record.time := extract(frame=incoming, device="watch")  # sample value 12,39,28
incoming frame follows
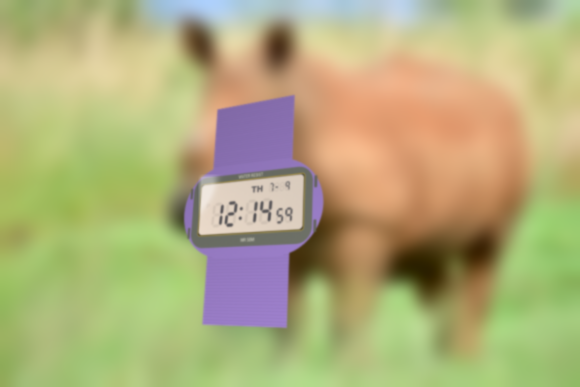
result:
12,14,59
